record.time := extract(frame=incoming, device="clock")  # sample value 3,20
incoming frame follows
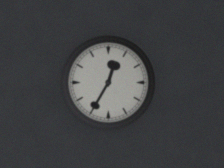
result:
12,35
